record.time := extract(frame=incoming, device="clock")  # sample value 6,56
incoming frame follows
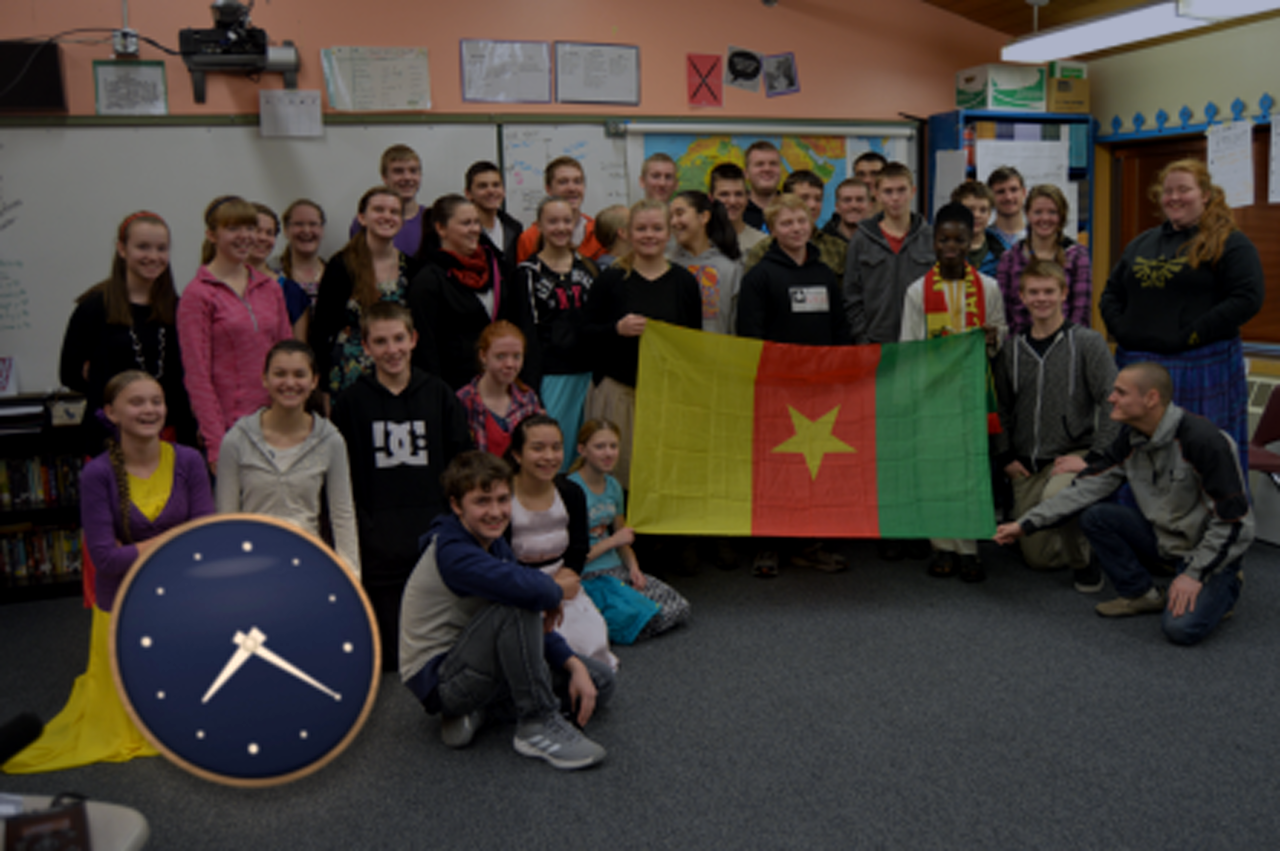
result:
7,20
